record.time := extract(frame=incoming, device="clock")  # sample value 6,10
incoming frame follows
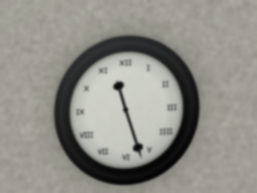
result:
11,27
